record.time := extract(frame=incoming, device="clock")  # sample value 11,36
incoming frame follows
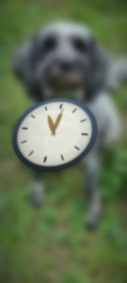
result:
11,01
